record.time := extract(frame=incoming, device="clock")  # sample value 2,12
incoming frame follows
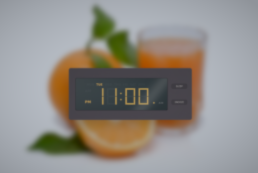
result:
11,00
